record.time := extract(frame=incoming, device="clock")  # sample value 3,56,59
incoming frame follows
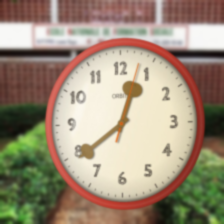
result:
12,39,03
